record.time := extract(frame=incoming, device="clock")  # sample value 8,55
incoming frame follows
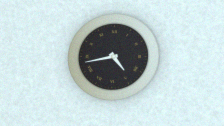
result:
4,43
